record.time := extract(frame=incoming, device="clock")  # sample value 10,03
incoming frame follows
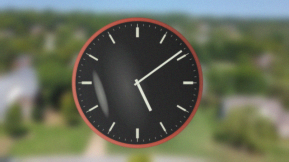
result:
5,09
